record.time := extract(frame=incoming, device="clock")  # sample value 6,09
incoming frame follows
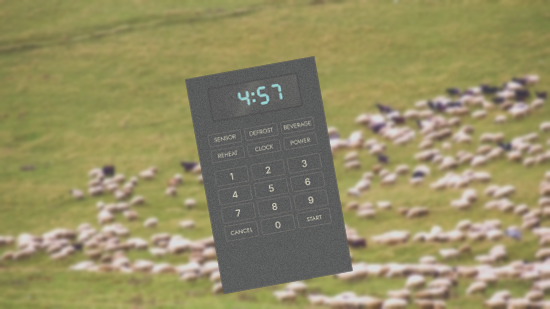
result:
4,57
